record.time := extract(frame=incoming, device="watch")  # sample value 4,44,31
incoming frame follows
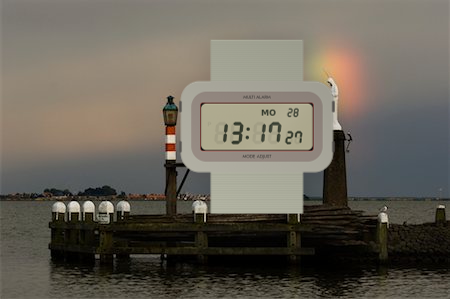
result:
13,17,27
